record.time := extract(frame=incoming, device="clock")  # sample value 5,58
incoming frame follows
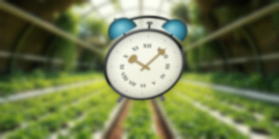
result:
10,07
